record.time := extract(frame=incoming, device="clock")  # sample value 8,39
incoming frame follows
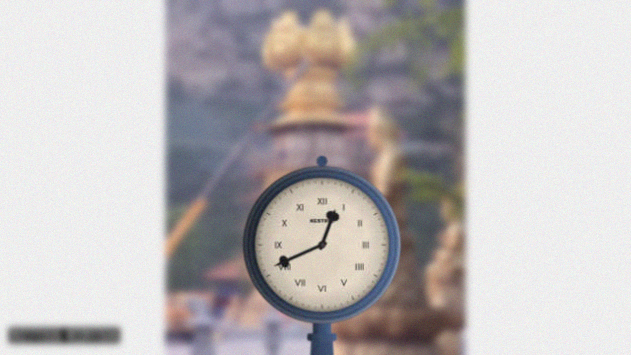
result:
12,41
